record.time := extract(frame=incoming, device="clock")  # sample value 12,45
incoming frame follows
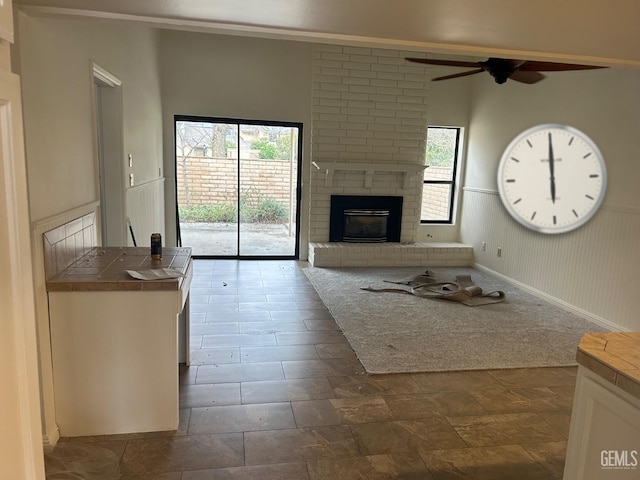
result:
6,00
